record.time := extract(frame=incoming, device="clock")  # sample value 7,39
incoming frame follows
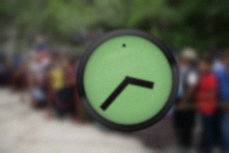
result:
3,38
